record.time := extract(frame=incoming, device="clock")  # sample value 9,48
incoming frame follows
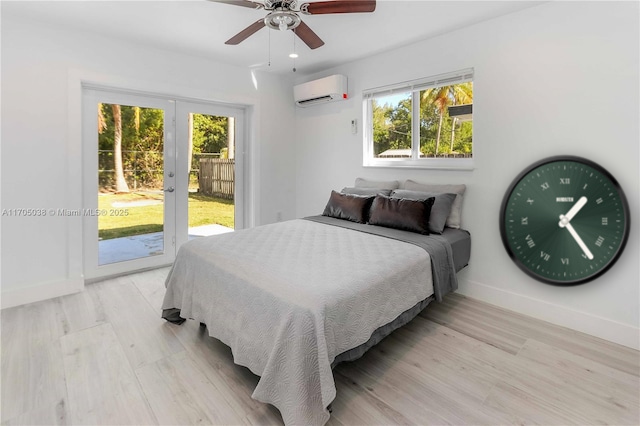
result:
1,24
